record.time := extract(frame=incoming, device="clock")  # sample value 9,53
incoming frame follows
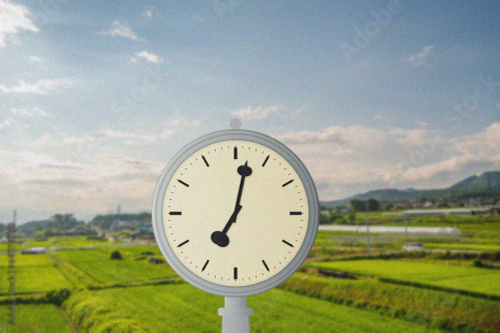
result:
7,02
